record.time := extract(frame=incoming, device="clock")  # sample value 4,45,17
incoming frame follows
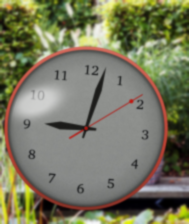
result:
9,02,09
